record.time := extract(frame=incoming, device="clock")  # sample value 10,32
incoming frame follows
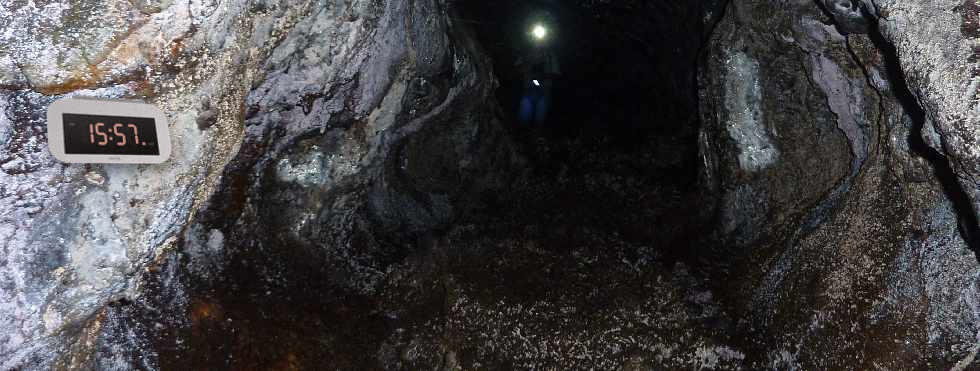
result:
15,57
